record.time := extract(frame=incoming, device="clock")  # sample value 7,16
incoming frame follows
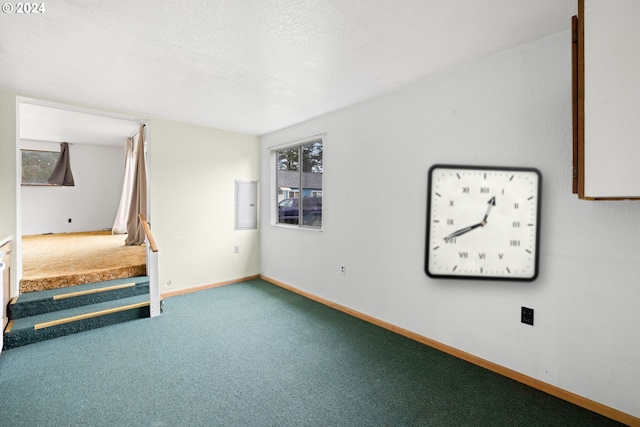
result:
12,41
